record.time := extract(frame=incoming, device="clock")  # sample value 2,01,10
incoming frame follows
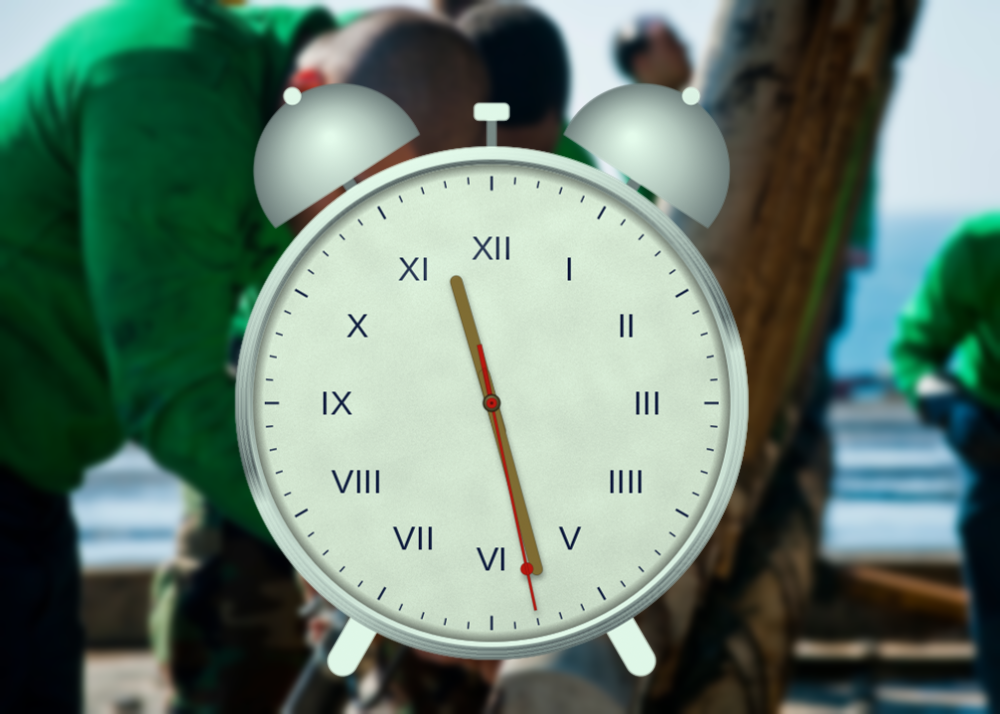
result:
11,27,28
